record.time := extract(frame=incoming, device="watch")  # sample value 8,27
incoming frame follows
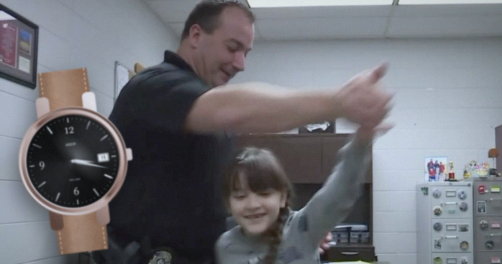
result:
3,18
